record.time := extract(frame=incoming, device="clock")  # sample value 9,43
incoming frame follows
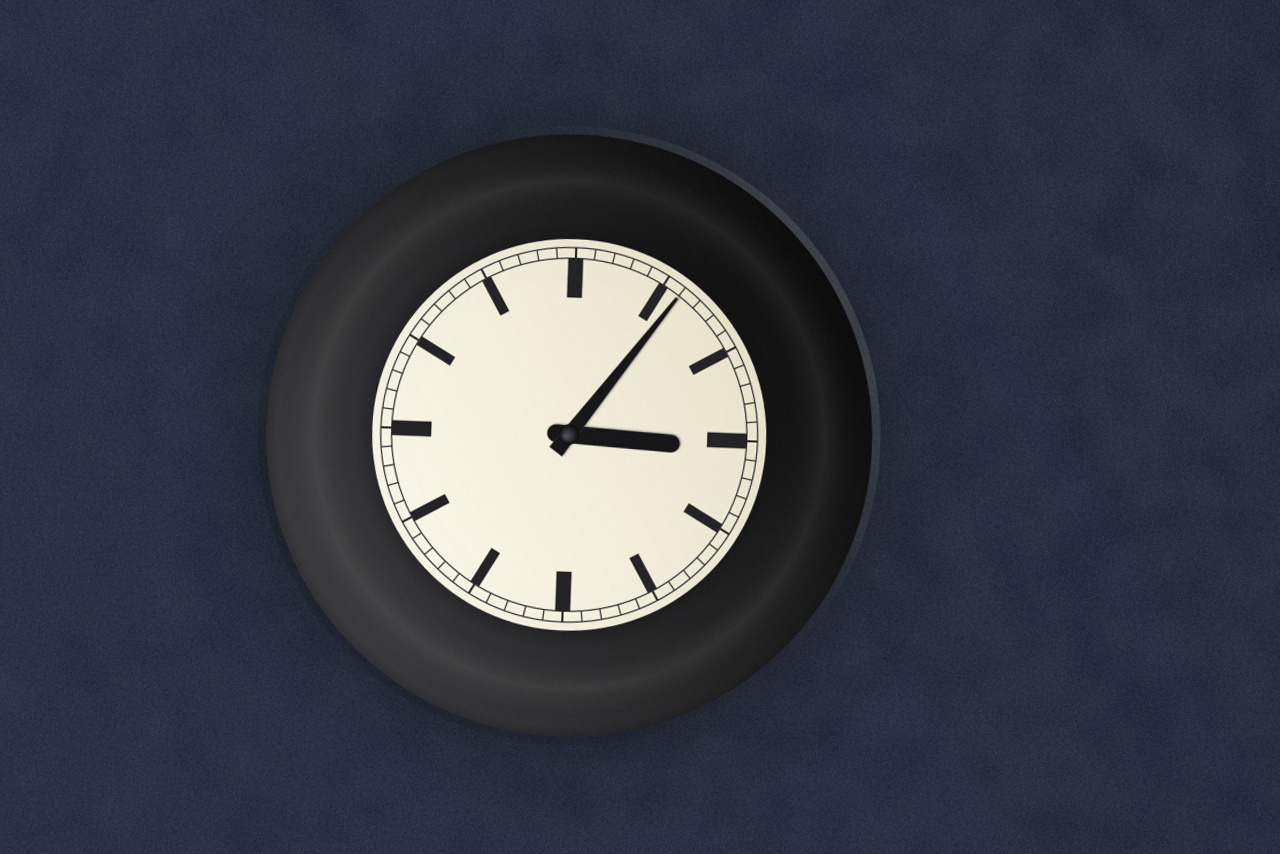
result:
3,06
